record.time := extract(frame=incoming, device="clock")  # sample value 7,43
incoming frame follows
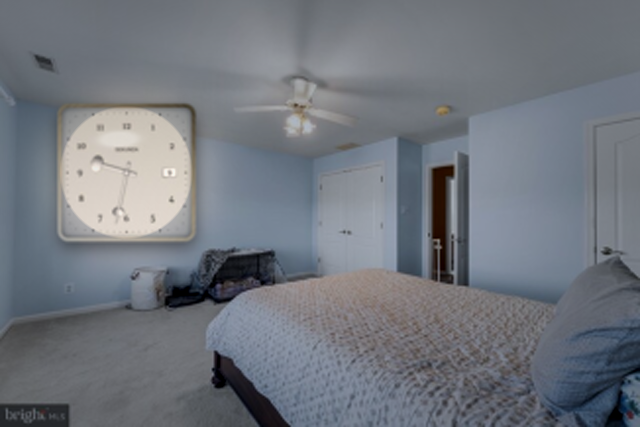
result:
9,32
